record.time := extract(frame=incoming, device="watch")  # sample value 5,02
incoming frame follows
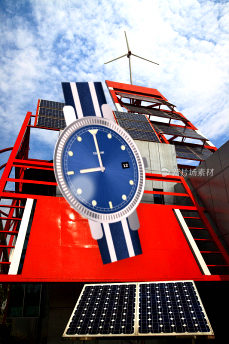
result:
9,00
